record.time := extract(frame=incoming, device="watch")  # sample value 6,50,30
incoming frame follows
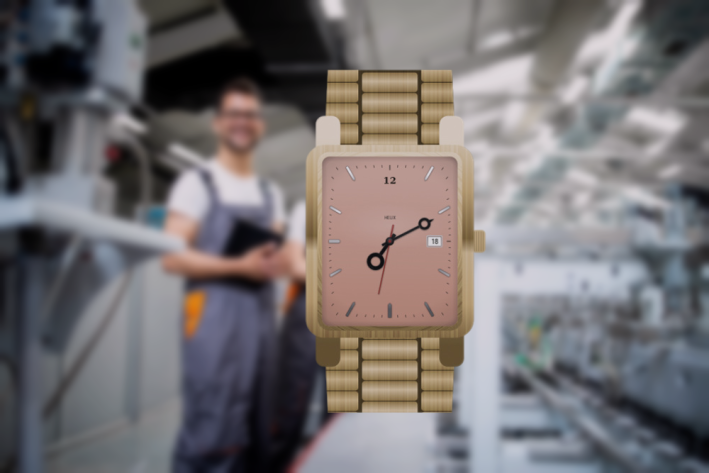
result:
7,10,32
